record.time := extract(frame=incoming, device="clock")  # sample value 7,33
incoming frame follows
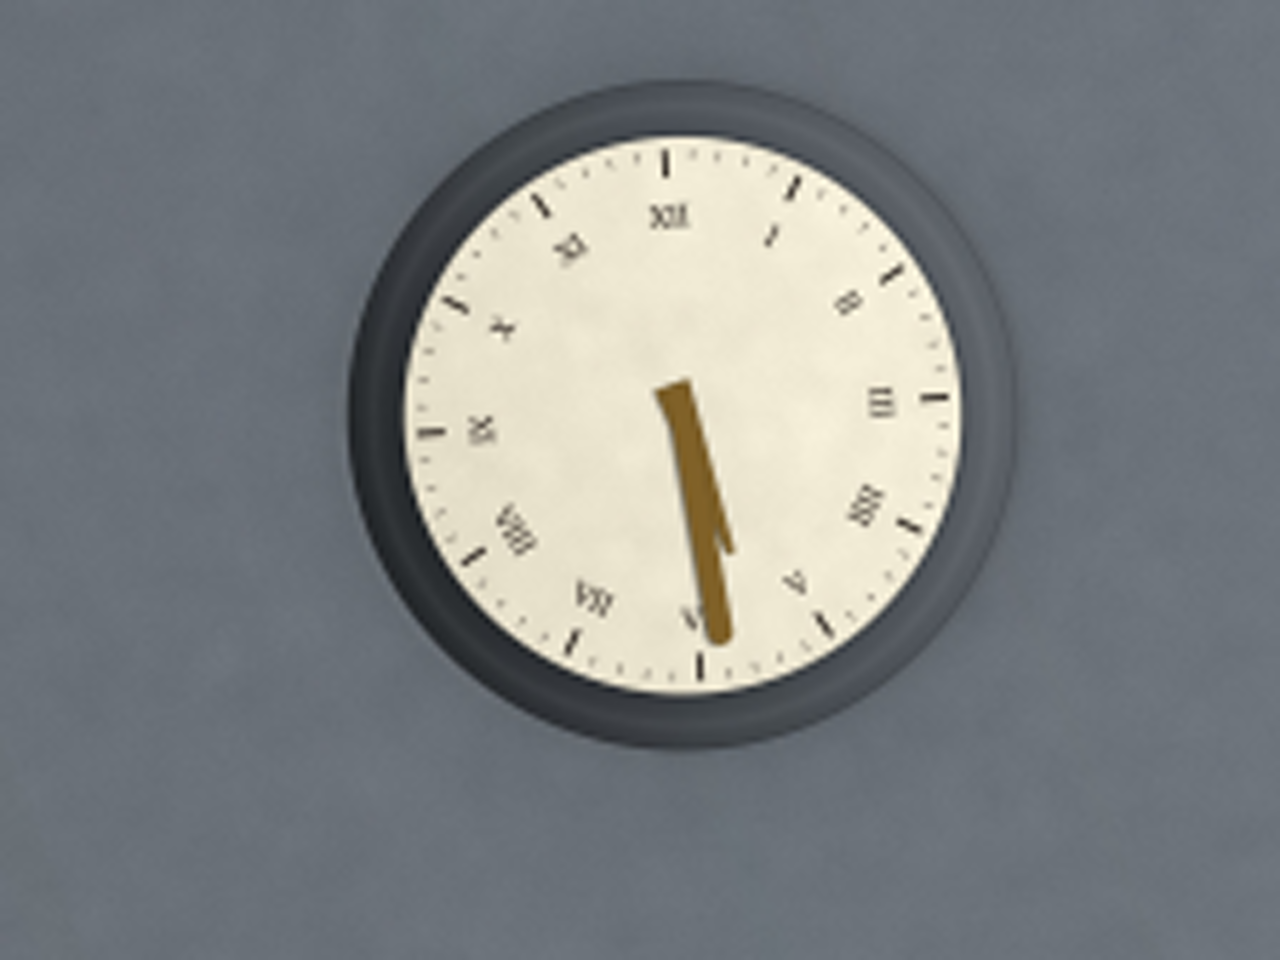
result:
5,29
